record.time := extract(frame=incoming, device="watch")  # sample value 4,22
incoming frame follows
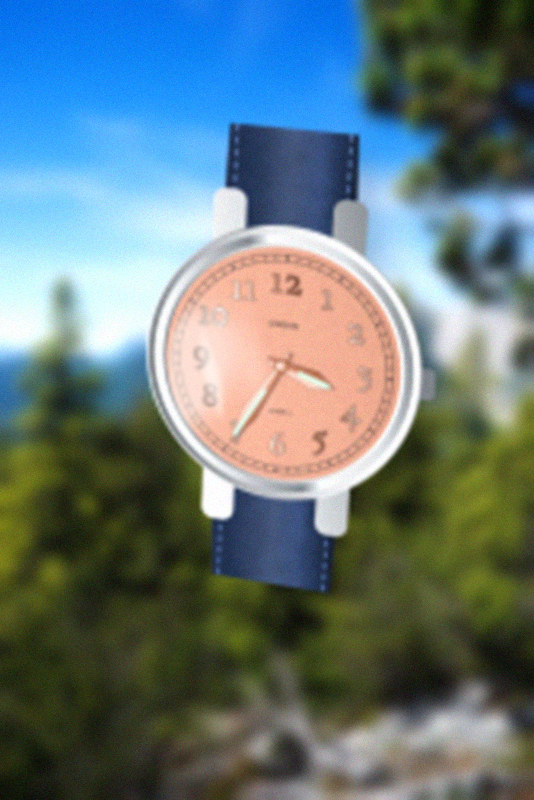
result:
3,35
